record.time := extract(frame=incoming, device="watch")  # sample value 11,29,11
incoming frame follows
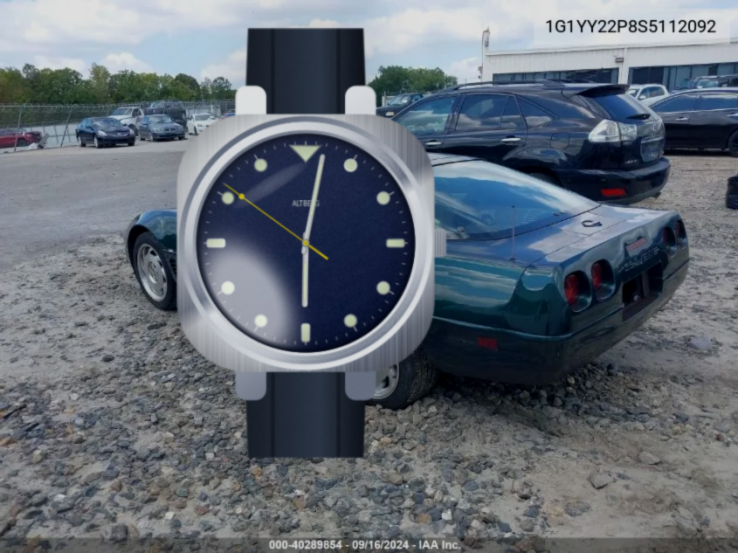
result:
6,01,51
